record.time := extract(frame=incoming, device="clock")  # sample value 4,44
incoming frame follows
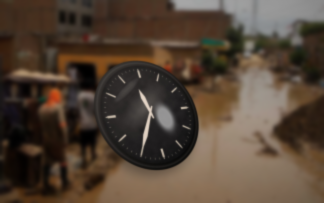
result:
11,35
